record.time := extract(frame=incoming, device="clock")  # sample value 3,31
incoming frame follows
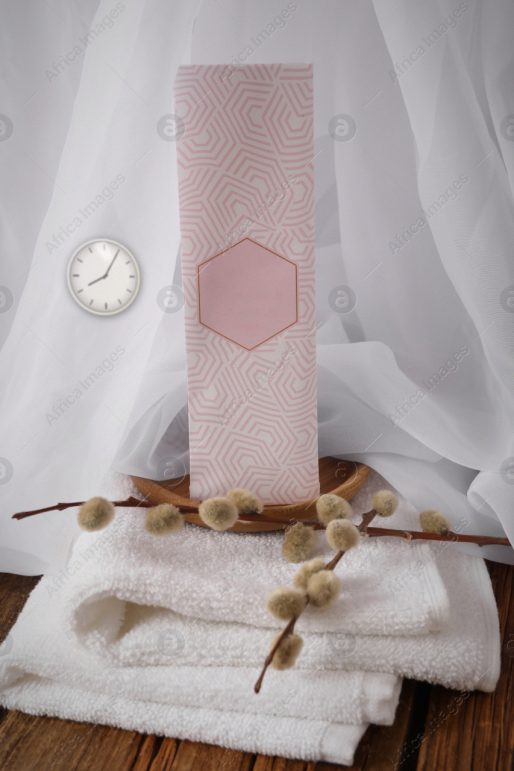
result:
8,05
